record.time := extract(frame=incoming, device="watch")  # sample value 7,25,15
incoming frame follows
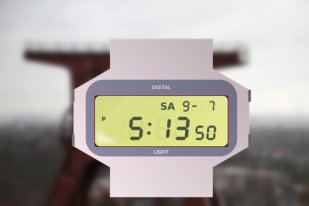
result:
5,13,50
